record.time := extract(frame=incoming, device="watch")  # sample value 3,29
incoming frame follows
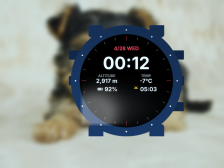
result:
0,12
